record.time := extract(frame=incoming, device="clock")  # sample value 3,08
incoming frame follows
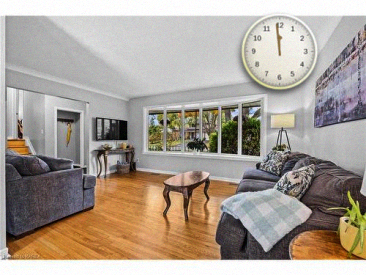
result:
11,59
